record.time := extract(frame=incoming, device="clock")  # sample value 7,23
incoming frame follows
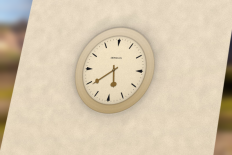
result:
5,39
